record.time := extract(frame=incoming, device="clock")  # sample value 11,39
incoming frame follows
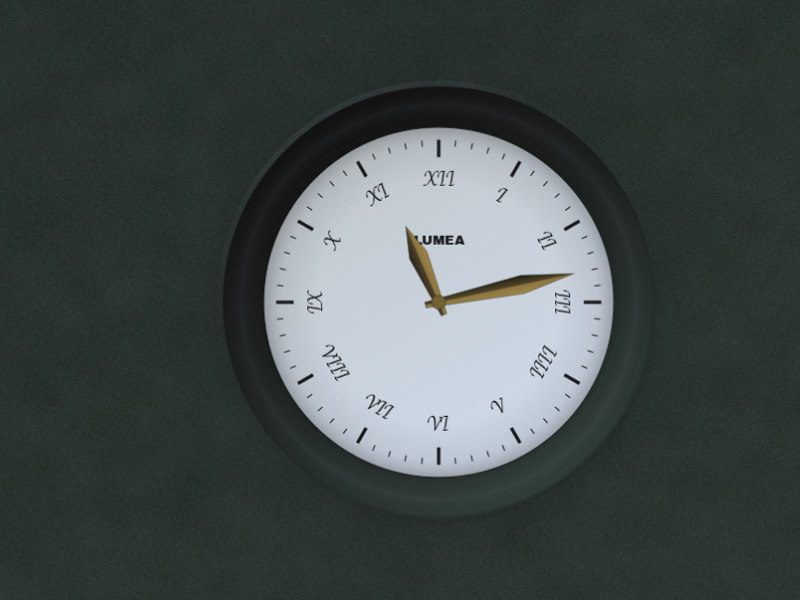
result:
11,13
